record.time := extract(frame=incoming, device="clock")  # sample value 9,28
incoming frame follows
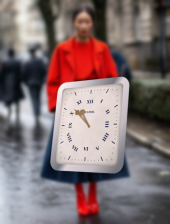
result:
10,52
